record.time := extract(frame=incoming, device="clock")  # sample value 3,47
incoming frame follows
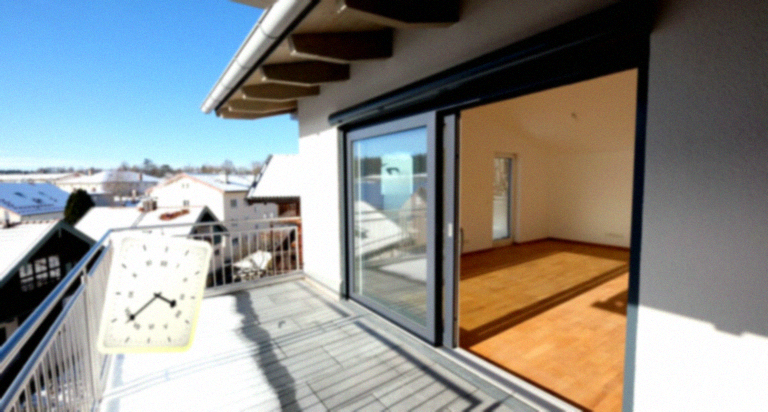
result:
3,38
